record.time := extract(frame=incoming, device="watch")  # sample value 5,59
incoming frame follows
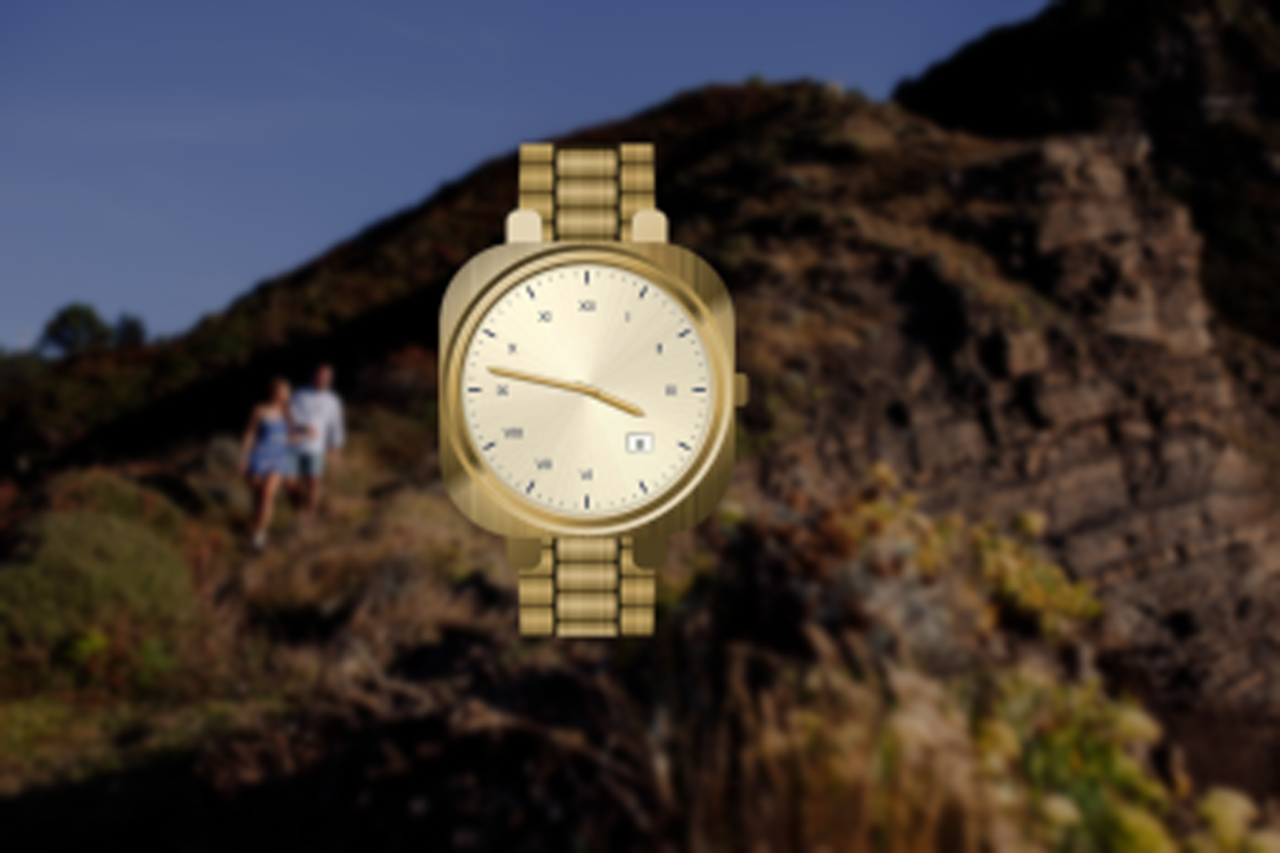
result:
3,47
